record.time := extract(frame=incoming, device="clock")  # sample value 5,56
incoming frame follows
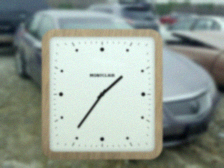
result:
1,36
